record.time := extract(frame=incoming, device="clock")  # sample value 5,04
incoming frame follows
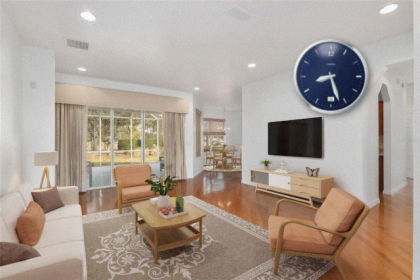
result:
8,27
